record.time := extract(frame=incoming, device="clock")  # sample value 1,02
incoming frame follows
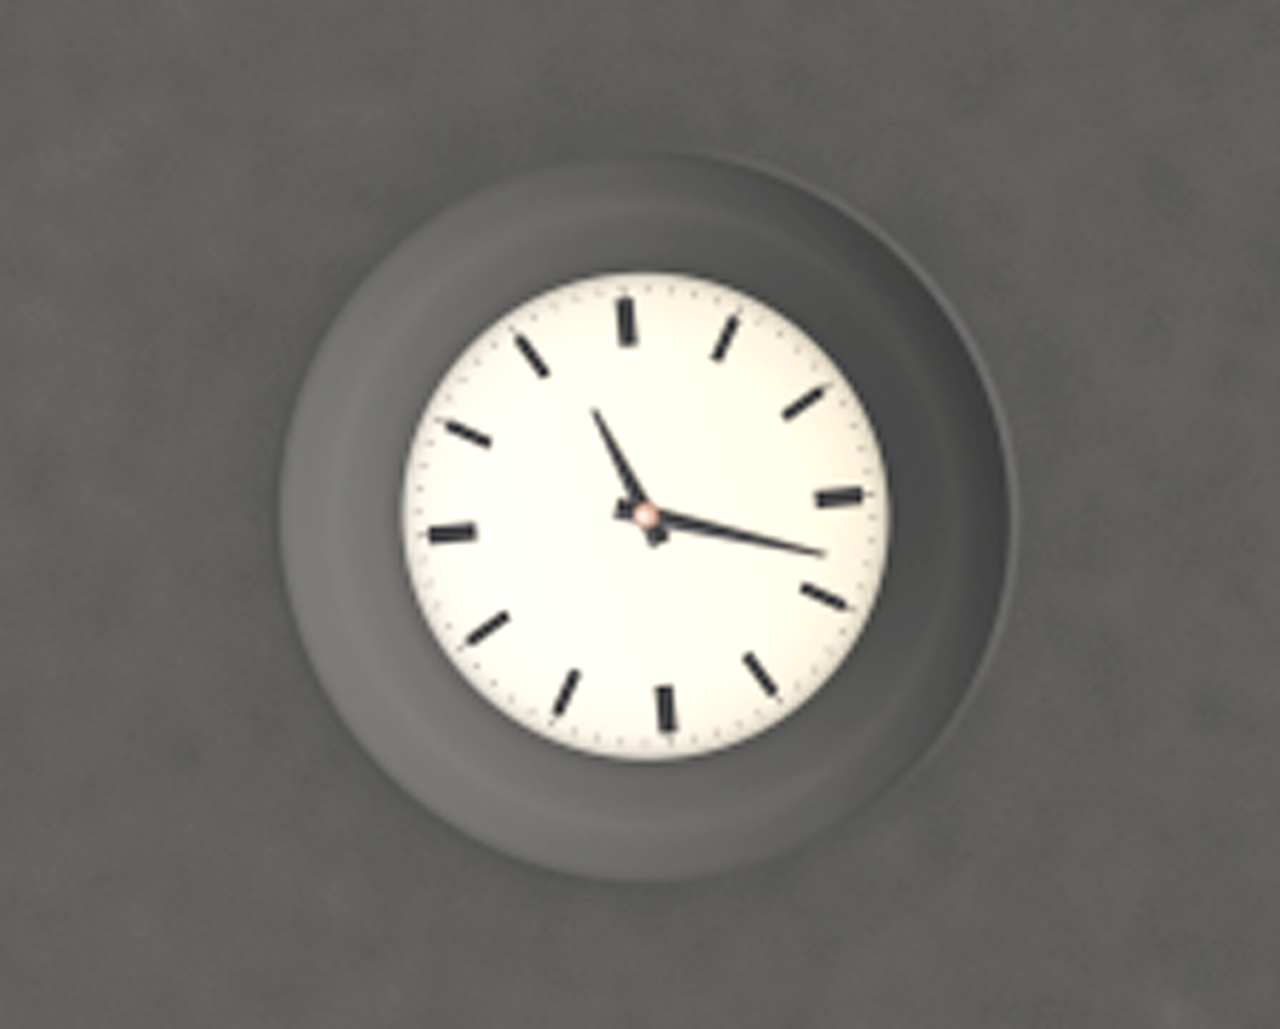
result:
11,18
